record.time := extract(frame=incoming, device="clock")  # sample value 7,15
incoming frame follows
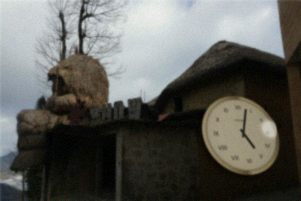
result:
5,03
